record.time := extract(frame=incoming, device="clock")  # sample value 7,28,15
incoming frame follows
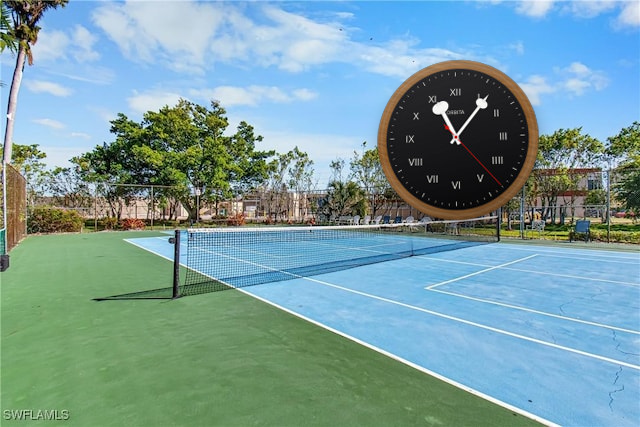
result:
11,06,23
